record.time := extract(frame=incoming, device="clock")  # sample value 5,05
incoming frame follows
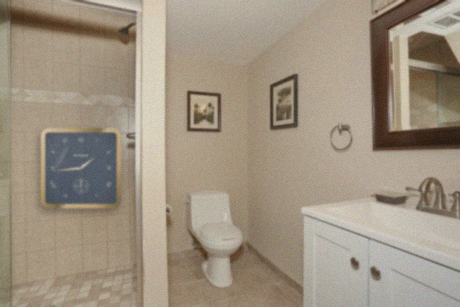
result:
1,44
